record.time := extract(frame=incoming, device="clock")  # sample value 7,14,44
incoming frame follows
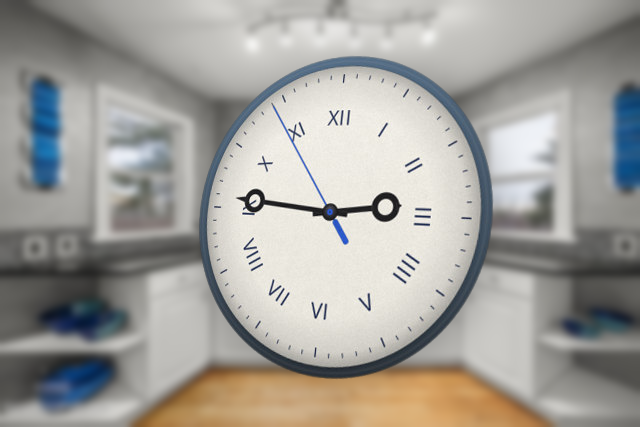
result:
2,45,54
